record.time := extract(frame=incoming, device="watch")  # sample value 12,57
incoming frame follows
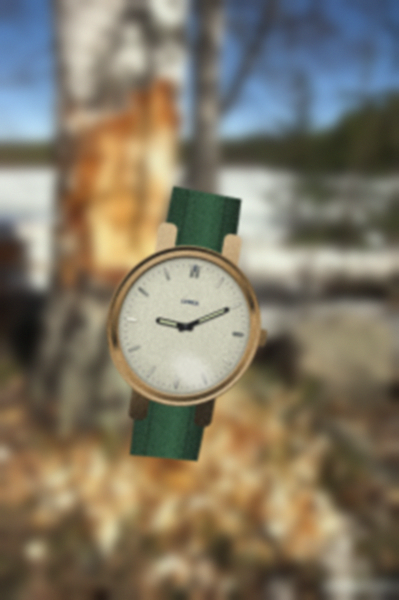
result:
9,10
